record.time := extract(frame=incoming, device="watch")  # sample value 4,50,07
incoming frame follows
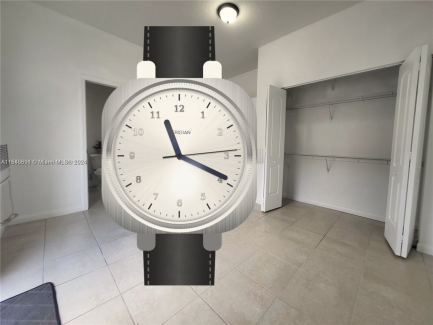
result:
11,19,14
